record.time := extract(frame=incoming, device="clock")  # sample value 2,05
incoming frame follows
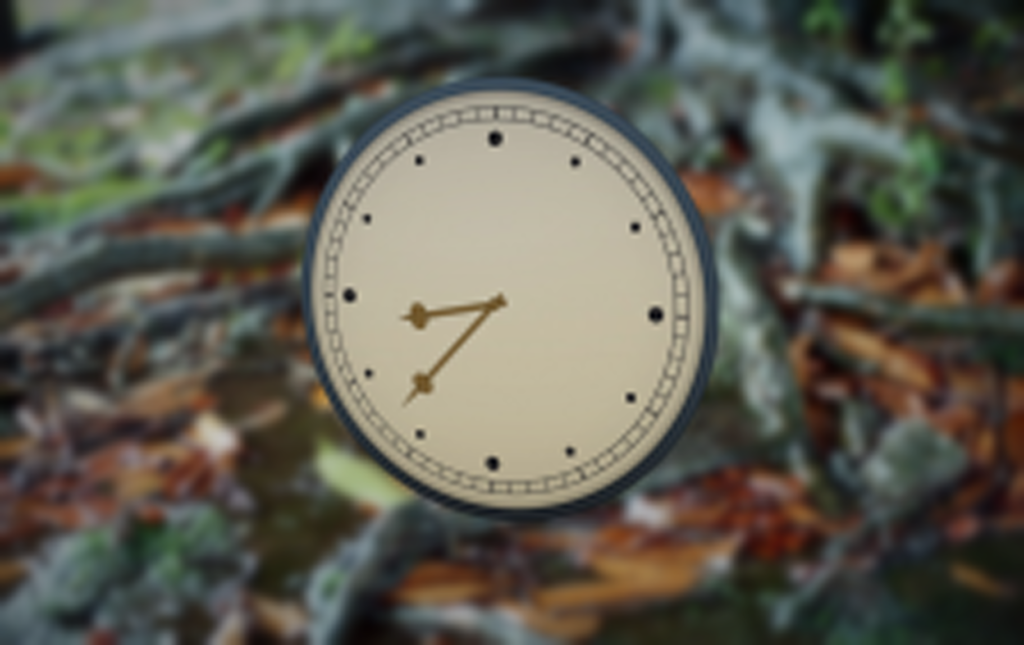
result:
8,37
